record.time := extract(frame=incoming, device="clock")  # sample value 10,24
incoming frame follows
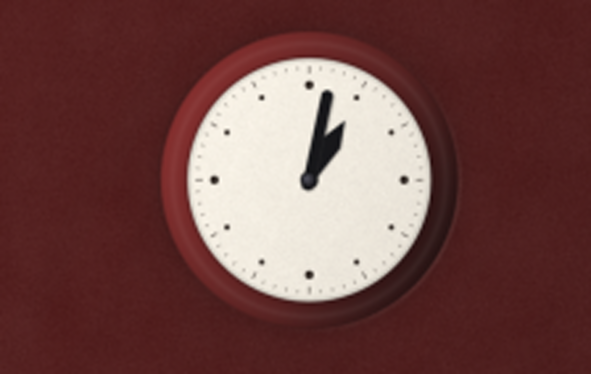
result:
1,02
